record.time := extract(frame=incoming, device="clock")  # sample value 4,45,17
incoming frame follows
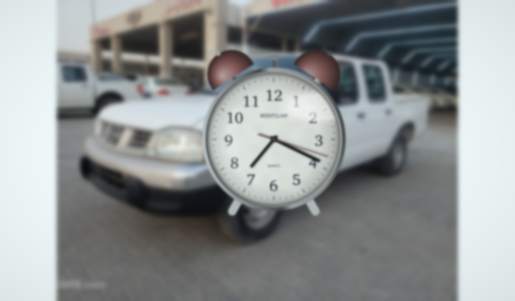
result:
7,19,18
